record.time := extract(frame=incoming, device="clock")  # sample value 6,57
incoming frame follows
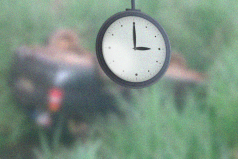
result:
3,00
